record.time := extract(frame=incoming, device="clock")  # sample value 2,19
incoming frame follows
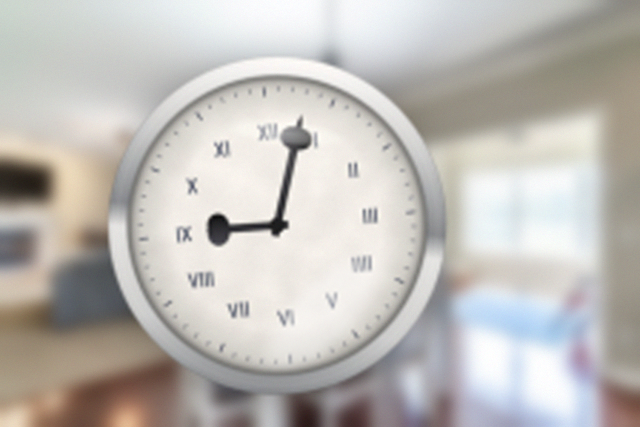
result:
9,03
